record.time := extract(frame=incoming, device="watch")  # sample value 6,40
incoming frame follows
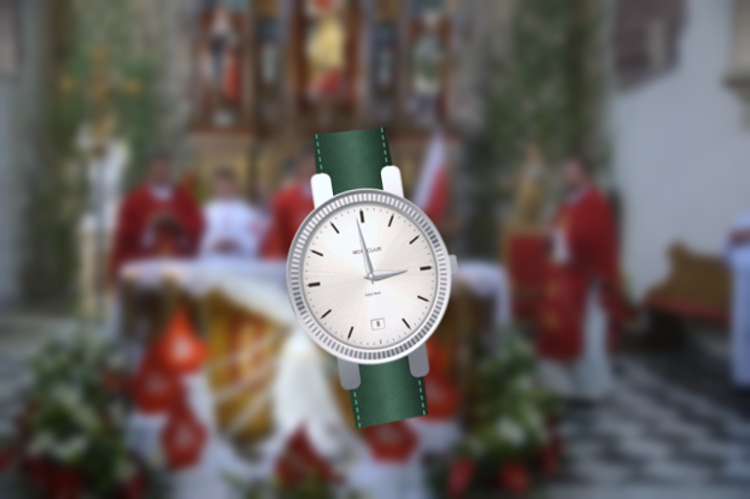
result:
2,59
